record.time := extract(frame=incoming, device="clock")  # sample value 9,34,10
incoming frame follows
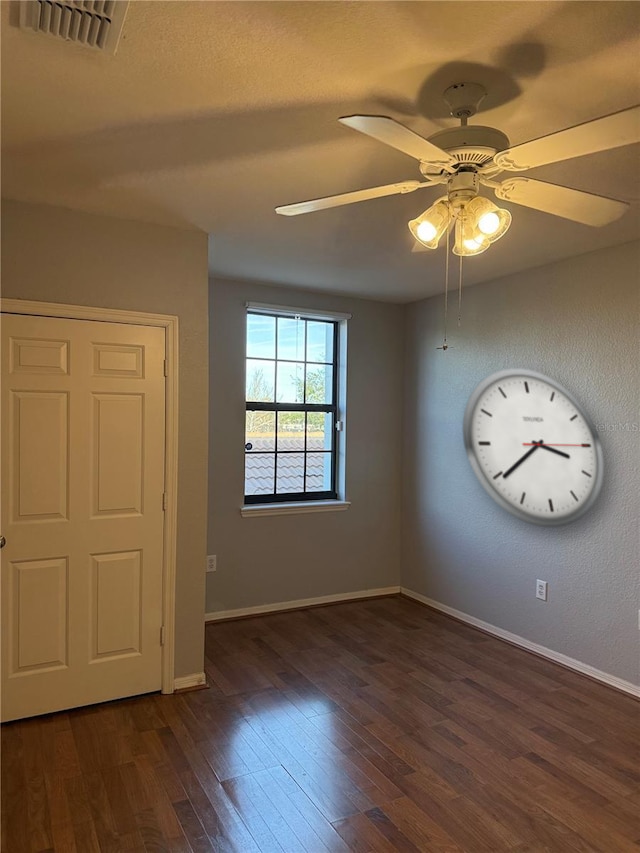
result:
3,39,15
